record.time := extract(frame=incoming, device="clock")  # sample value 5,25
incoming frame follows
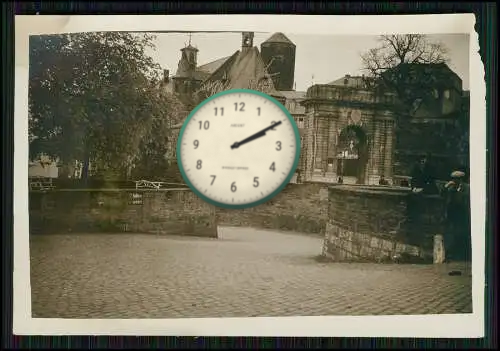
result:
2,10
